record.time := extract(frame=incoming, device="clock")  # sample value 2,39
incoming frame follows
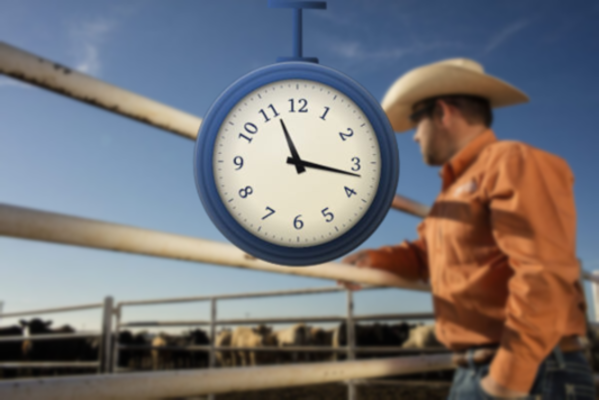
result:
11,17
